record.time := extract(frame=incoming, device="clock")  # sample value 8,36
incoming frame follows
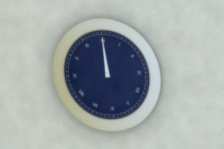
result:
12,00
